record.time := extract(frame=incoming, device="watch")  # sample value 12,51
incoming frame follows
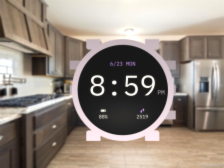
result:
8,59
